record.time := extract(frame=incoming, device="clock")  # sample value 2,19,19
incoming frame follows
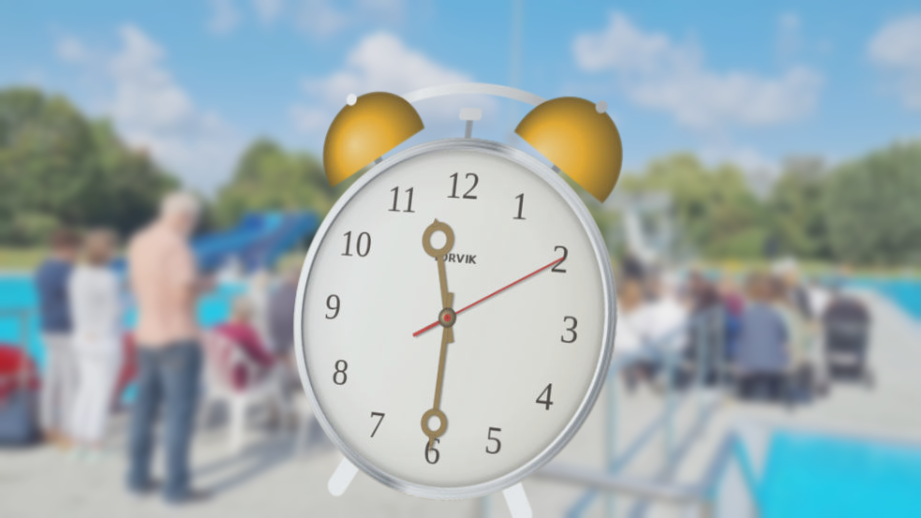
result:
11,30,10
